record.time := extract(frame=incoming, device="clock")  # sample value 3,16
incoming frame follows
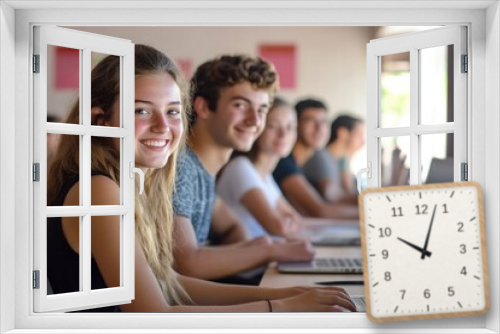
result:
10,03
